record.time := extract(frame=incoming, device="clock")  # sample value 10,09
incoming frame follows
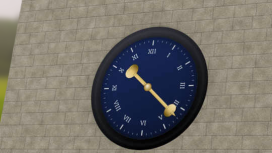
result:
10,22
